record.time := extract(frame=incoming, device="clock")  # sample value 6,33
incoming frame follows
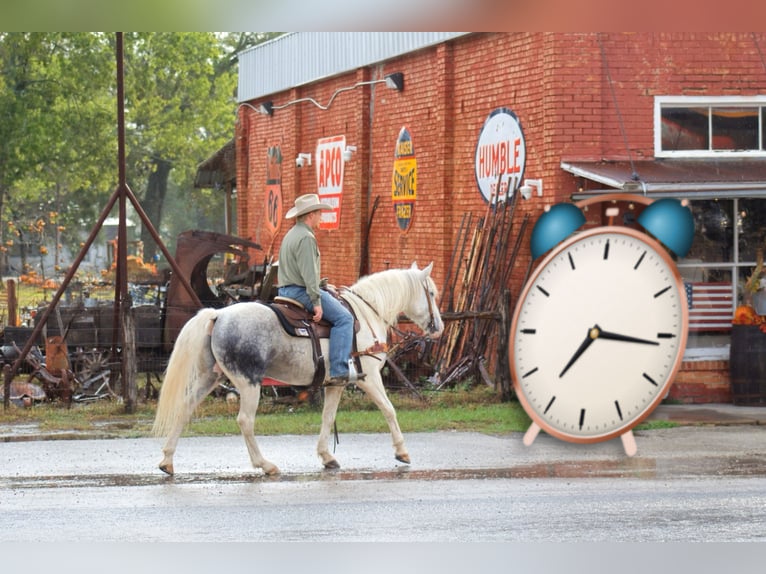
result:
7,16
